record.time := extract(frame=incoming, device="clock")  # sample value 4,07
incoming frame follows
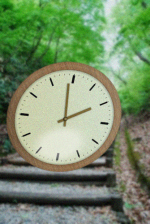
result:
1,59
